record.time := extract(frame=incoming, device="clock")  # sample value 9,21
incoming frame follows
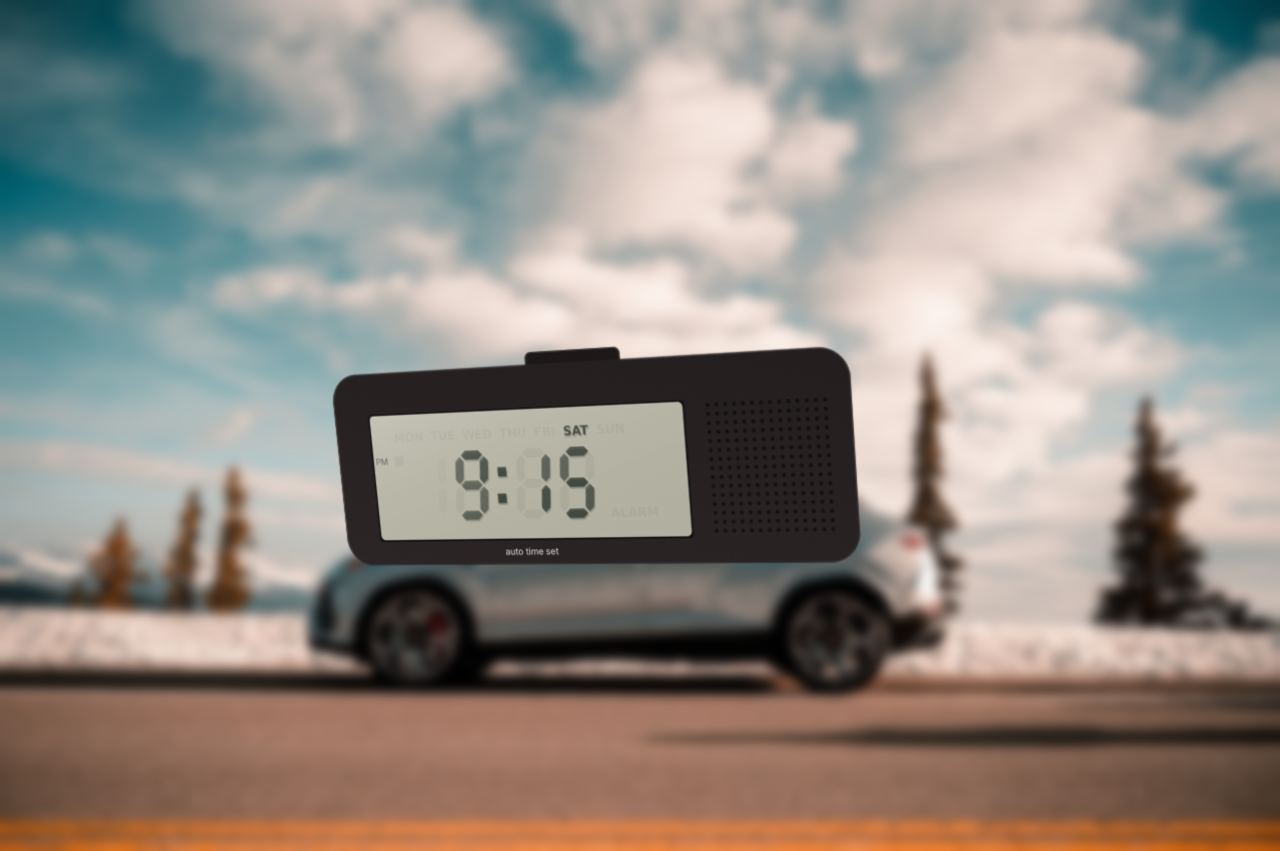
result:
9,15
